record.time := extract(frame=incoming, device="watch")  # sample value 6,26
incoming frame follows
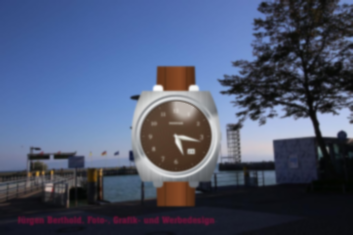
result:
5,17
